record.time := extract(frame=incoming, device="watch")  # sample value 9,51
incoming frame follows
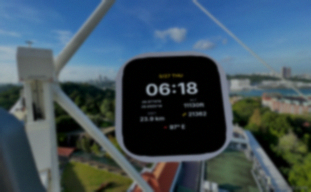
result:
6,18
